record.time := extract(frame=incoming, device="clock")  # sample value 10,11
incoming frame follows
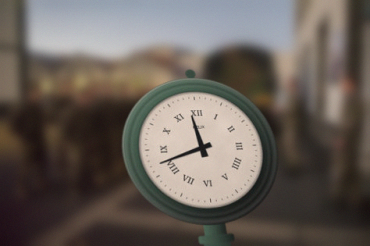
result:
11,42
